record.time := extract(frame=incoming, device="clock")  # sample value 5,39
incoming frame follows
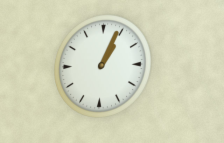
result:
1,04
